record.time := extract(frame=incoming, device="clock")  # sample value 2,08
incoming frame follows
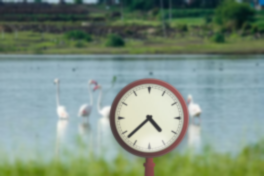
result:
4,38
